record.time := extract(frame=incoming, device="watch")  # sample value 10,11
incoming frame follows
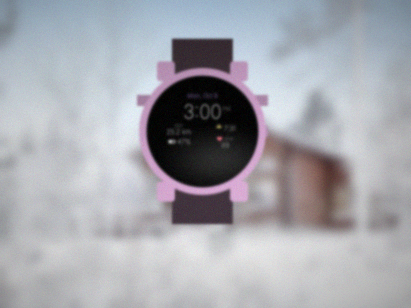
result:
3,00
